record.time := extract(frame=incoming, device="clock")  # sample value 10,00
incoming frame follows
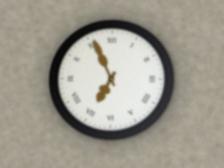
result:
6,56
